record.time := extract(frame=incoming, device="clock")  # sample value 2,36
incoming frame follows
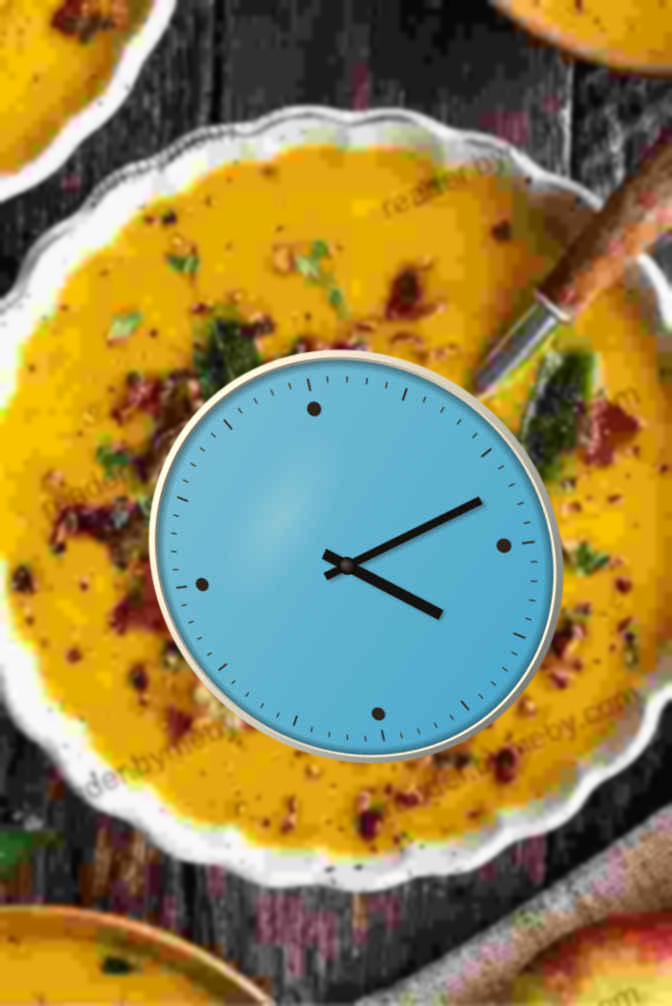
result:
4,12
